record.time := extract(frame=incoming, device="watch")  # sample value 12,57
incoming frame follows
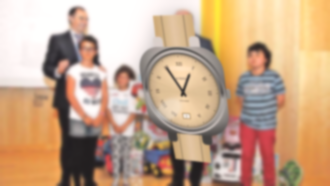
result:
12,55
